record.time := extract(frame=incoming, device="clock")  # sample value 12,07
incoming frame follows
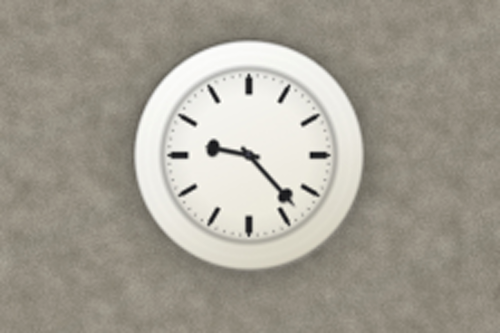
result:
9,23
